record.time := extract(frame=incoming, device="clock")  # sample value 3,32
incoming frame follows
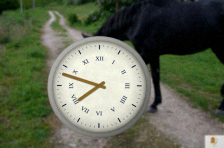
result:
7,48
